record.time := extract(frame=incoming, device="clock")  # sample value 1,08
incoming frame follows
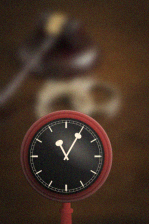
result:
11,05
